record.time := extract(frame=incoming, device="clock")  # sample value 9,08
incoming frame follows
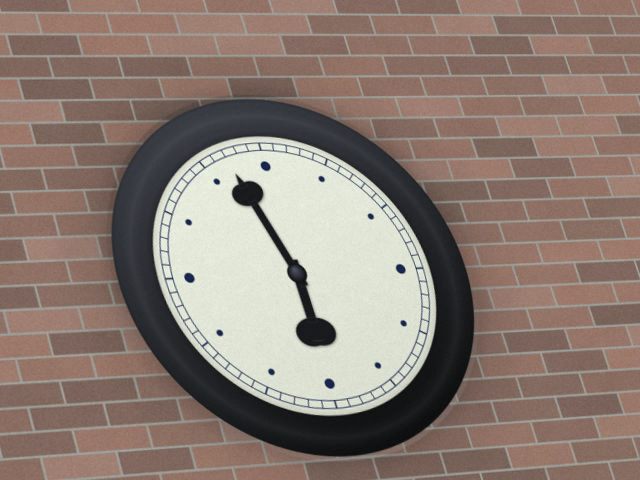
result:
5,57
